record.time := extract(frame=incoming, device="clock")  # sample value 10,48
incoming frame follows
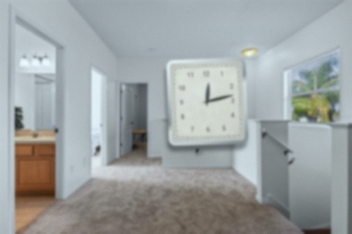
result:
12,13
